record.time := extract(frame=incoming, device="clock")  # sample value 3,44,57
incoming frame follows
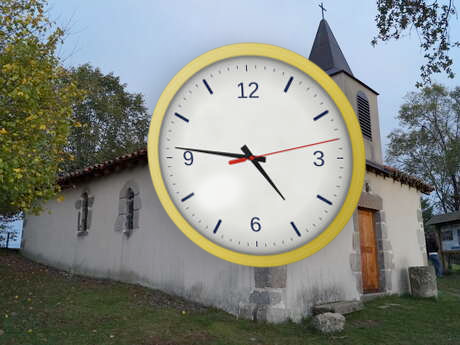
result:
4,46,13
